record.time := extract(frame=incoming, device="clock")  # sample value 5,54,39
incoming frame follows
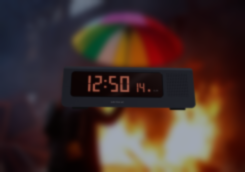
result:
12,50,14
